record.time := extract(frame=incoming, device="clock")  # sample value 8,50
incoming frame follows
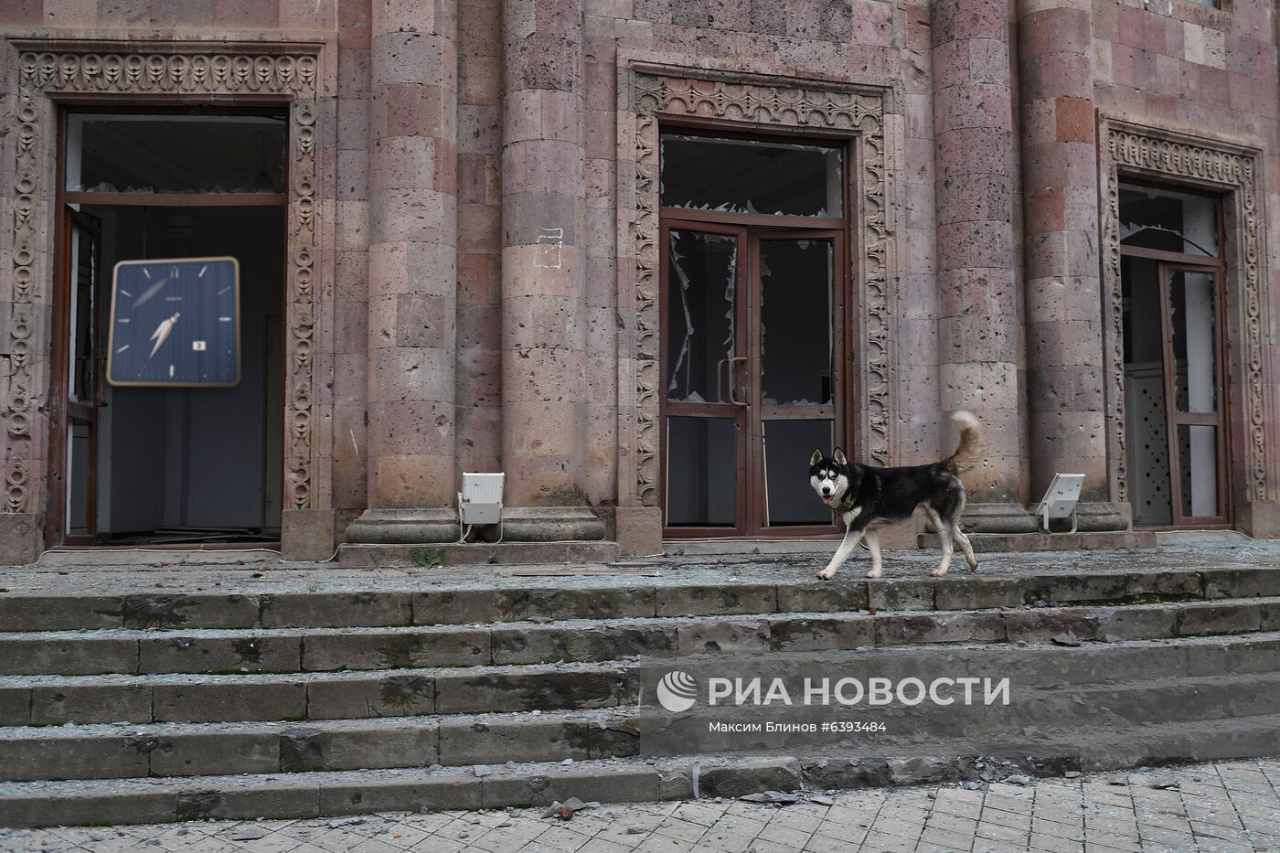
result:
7,35
